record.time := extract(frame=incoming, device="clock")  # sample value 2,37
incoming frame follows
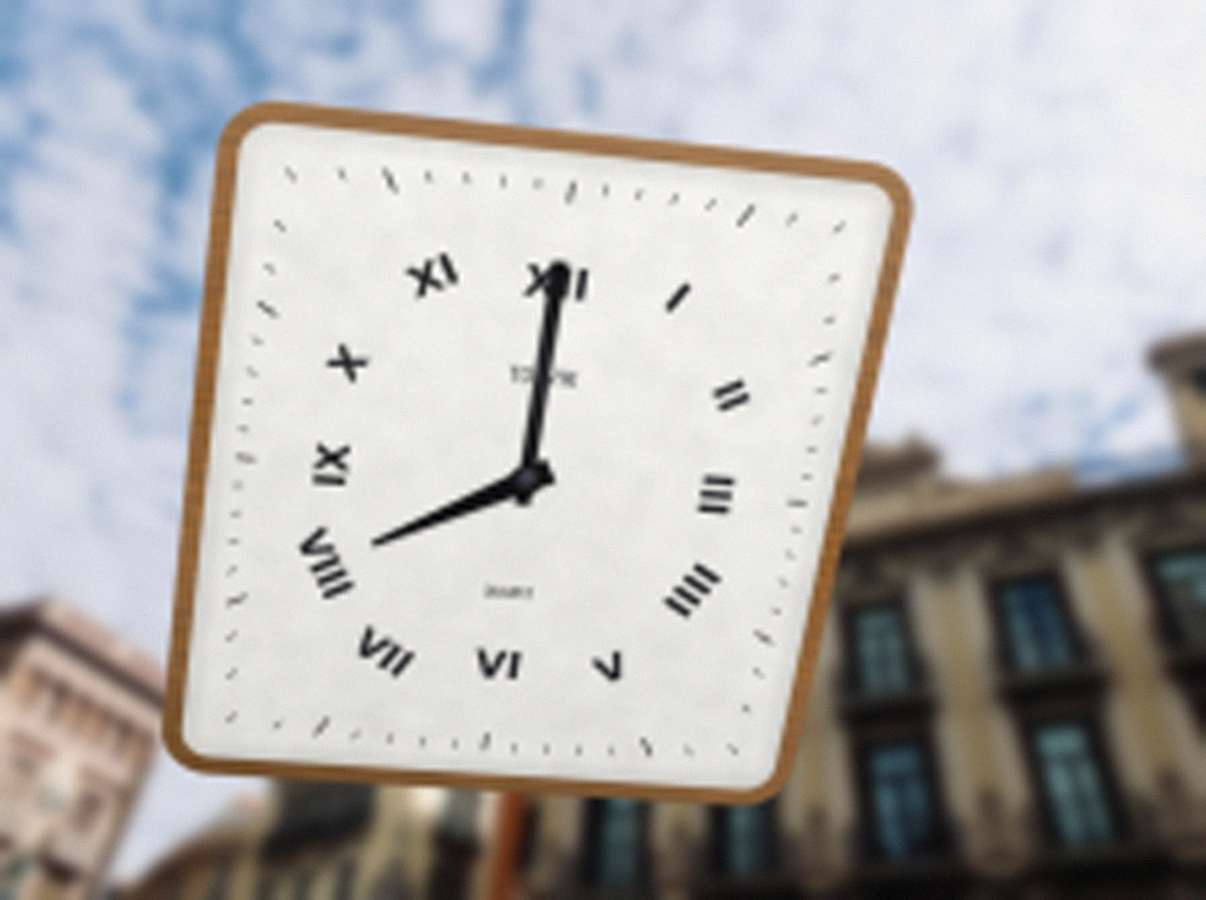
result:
8,00
